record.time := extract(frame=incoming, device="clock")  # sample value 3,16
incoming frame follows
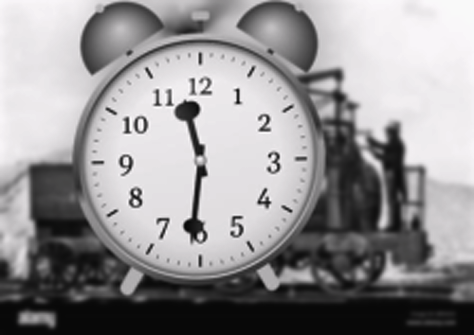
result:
11,31
